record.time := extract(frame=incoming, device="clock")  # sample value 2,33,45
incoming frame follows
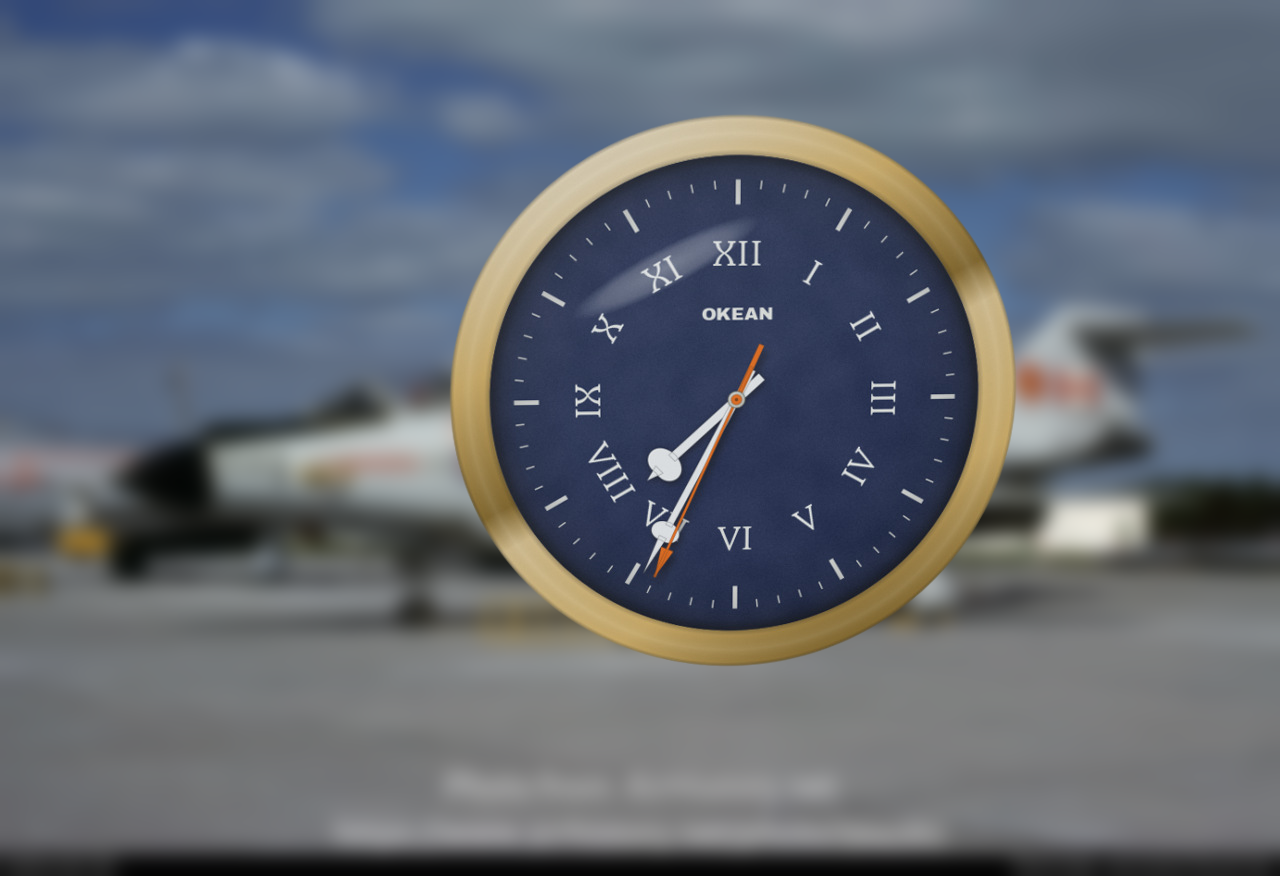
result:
7,34,34
